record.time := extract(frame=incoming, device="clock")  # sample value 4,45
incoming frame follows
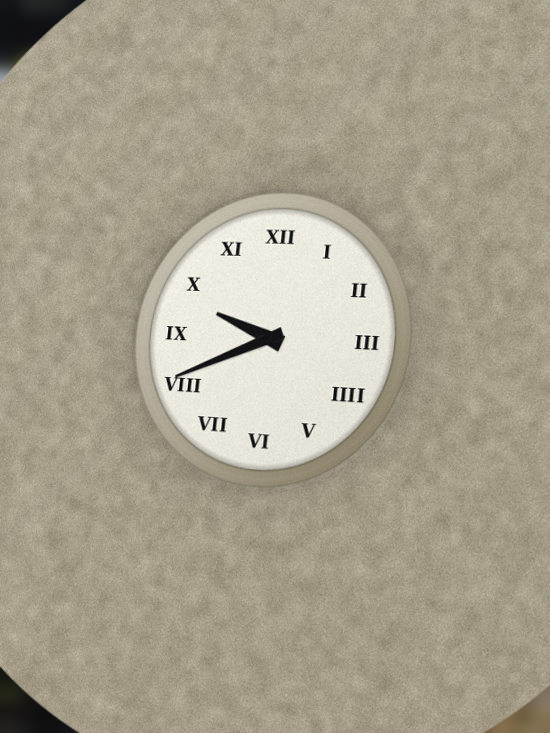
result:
9,41
